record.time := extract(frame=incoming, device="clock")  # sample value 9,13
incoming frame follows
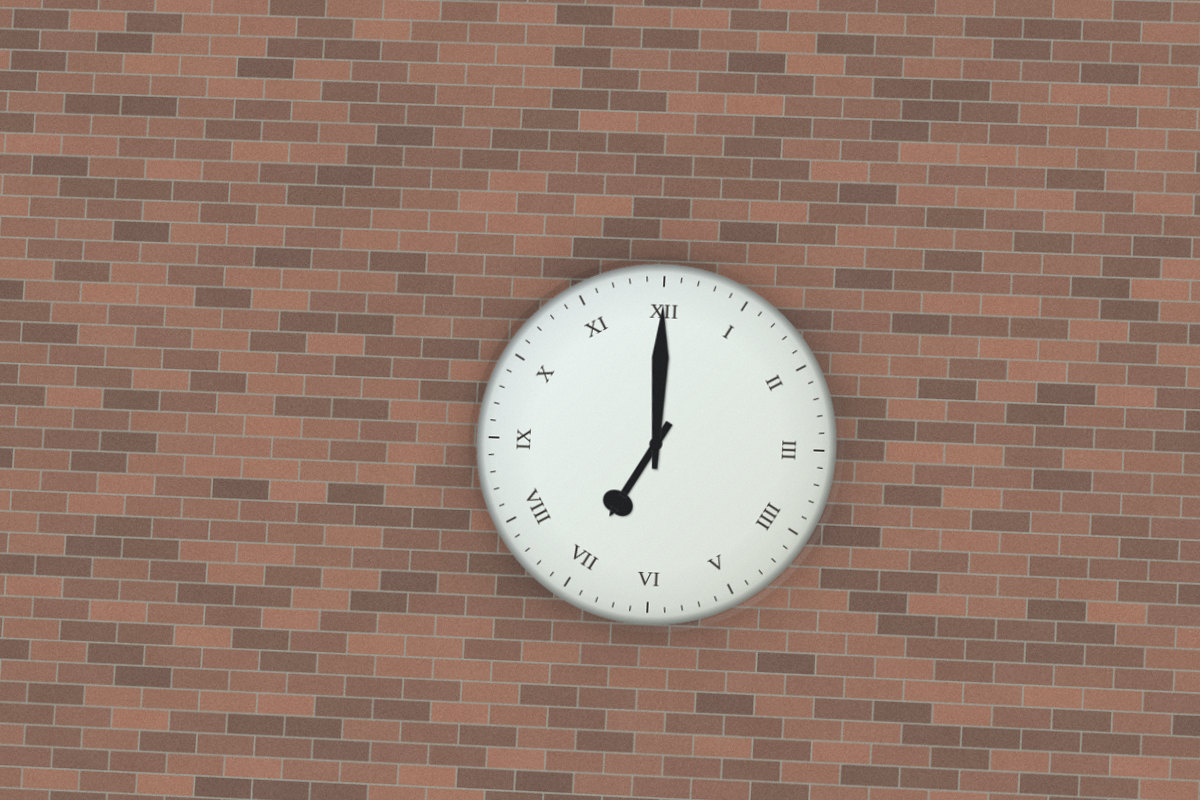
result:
7,00
